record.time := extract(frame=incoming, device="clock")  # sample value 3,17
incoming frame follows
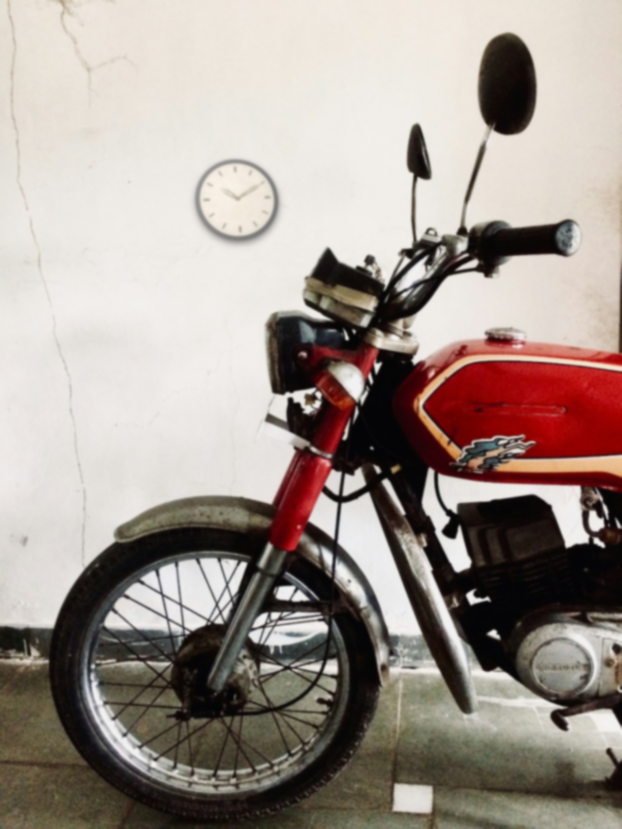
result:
10,10
